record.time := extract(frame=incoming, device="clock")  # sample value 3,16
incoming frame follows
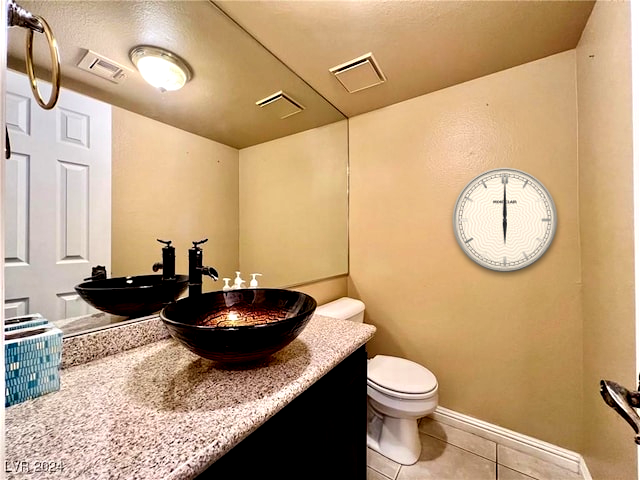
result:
6,00
